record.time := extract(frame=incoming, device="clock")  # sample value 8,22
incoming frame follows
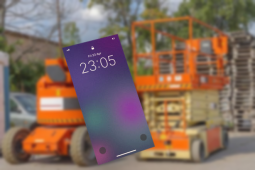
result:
23,05
